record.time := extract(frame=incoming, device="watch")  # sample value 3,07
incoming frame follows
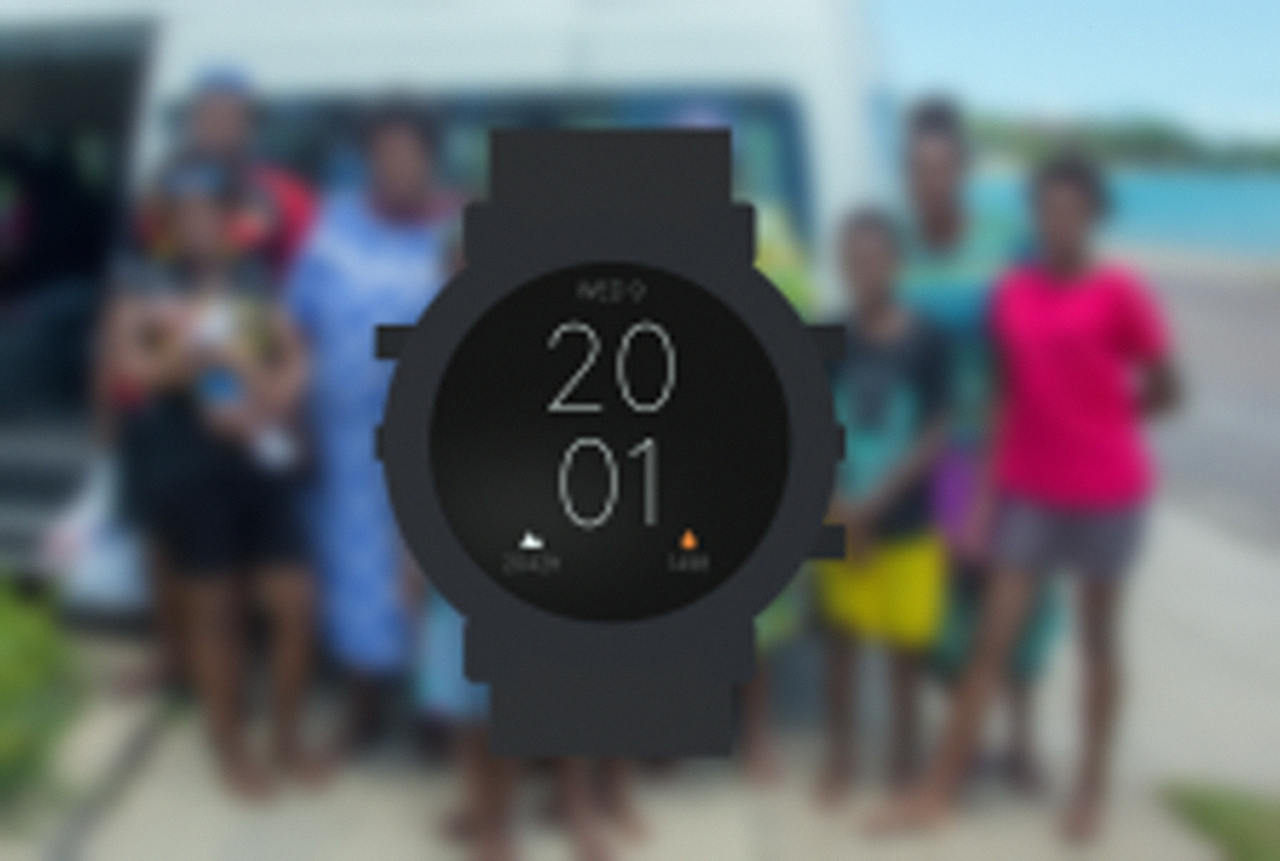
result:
20,01
